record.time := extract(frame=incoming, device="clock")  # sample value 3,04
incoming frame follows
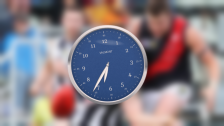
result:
6,36
